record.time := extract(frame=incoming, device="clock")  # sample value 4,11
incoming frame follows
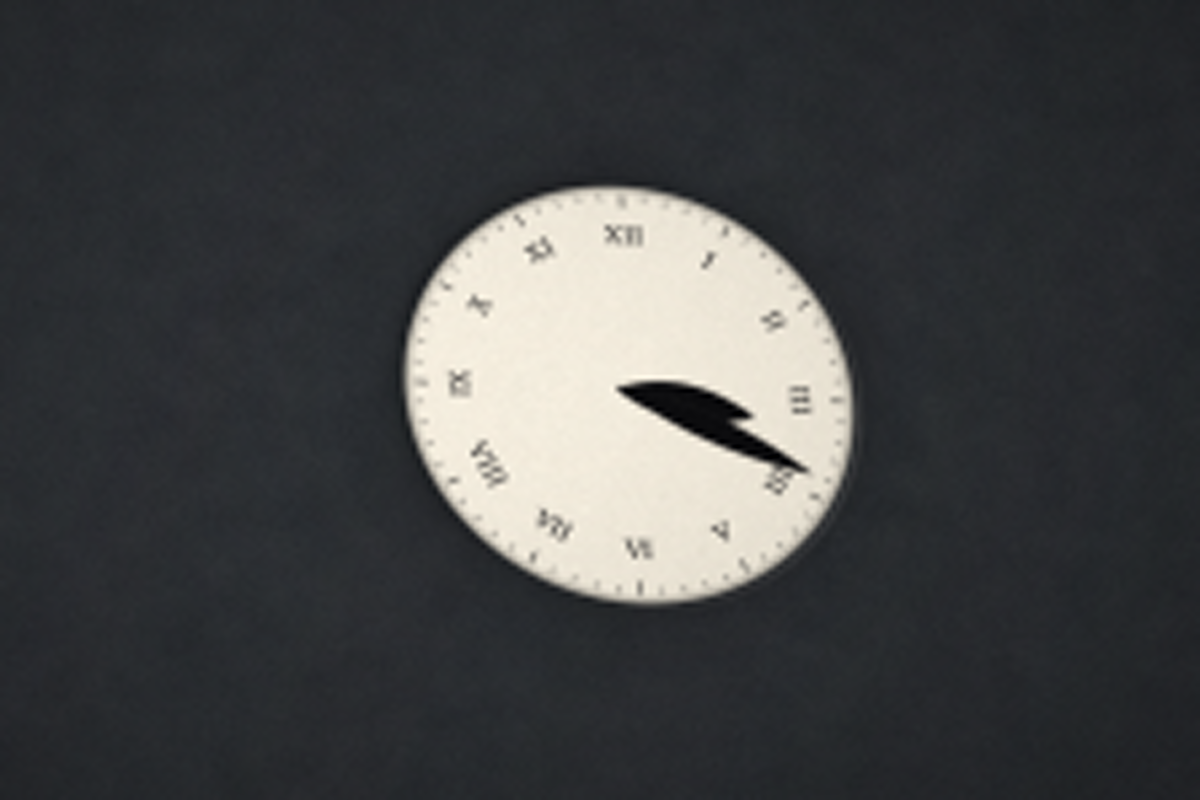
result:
3,19
